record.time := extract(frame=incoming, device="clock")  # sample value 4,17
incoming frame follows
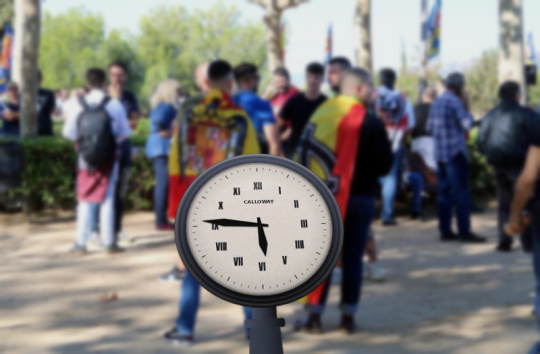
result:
5,46
